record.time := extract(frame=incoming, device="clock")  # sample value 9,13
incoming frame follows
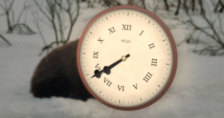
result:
7,39
